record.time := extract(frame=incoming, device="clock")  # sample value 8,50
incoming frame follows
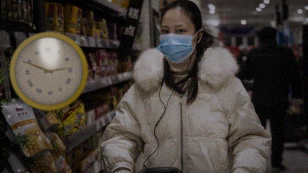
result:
2,49
